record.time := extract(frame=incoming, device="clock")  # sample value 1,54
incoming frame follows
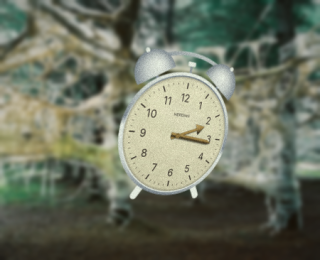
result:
2,16
